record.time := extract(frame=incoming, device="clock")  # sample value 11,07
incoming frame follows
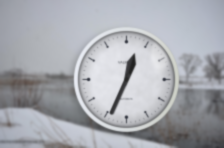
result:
12,34
